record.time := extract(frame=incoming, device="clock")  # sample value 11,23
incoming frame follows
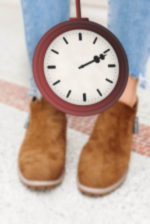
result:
2,11
